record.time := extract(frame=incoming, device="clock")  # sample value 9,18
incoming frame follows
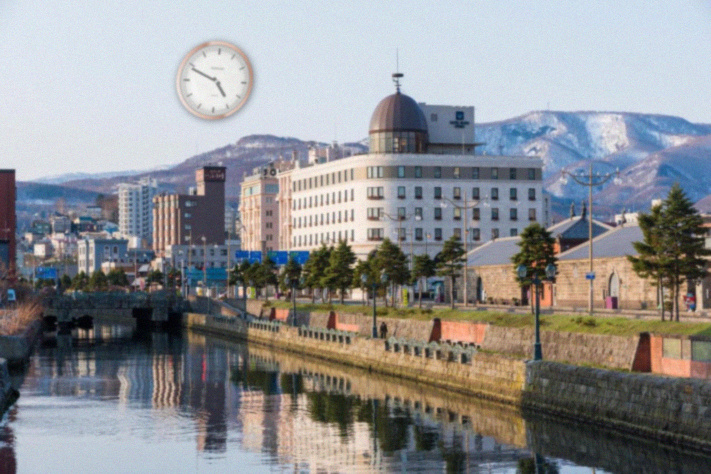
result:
4,49
